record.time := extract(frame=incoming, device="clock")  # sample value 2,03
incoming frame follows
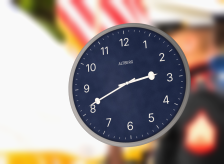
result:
2,41
